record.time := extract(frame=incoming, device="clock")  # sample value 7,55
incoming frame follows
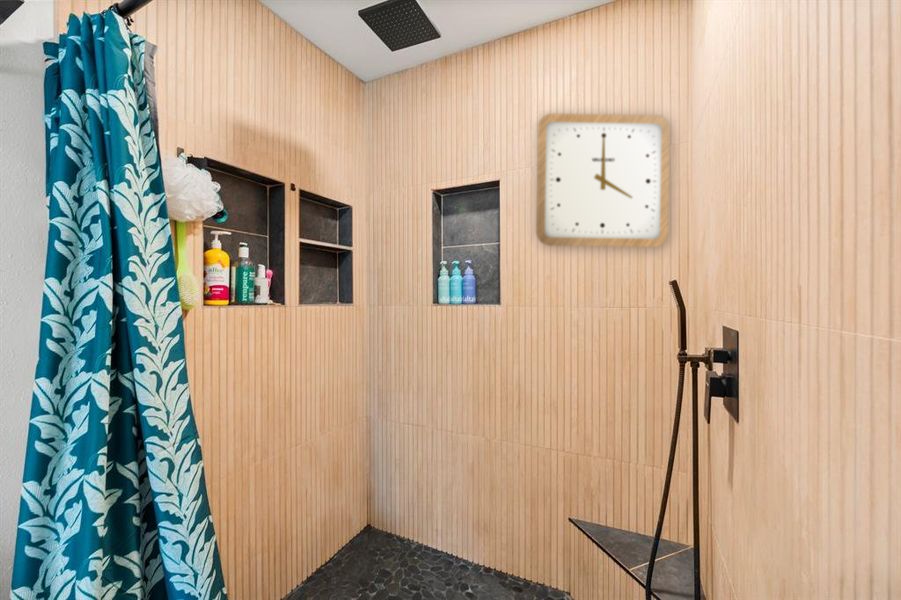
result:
4,00
